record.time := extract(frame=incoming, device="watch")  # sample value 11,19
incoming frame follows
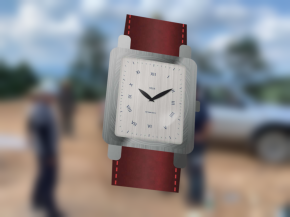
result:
10,09
